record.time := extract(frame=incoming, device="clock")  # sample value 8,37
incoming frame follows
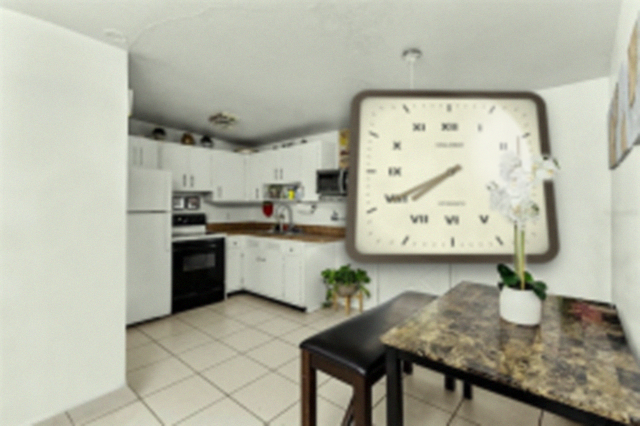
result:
7,40
